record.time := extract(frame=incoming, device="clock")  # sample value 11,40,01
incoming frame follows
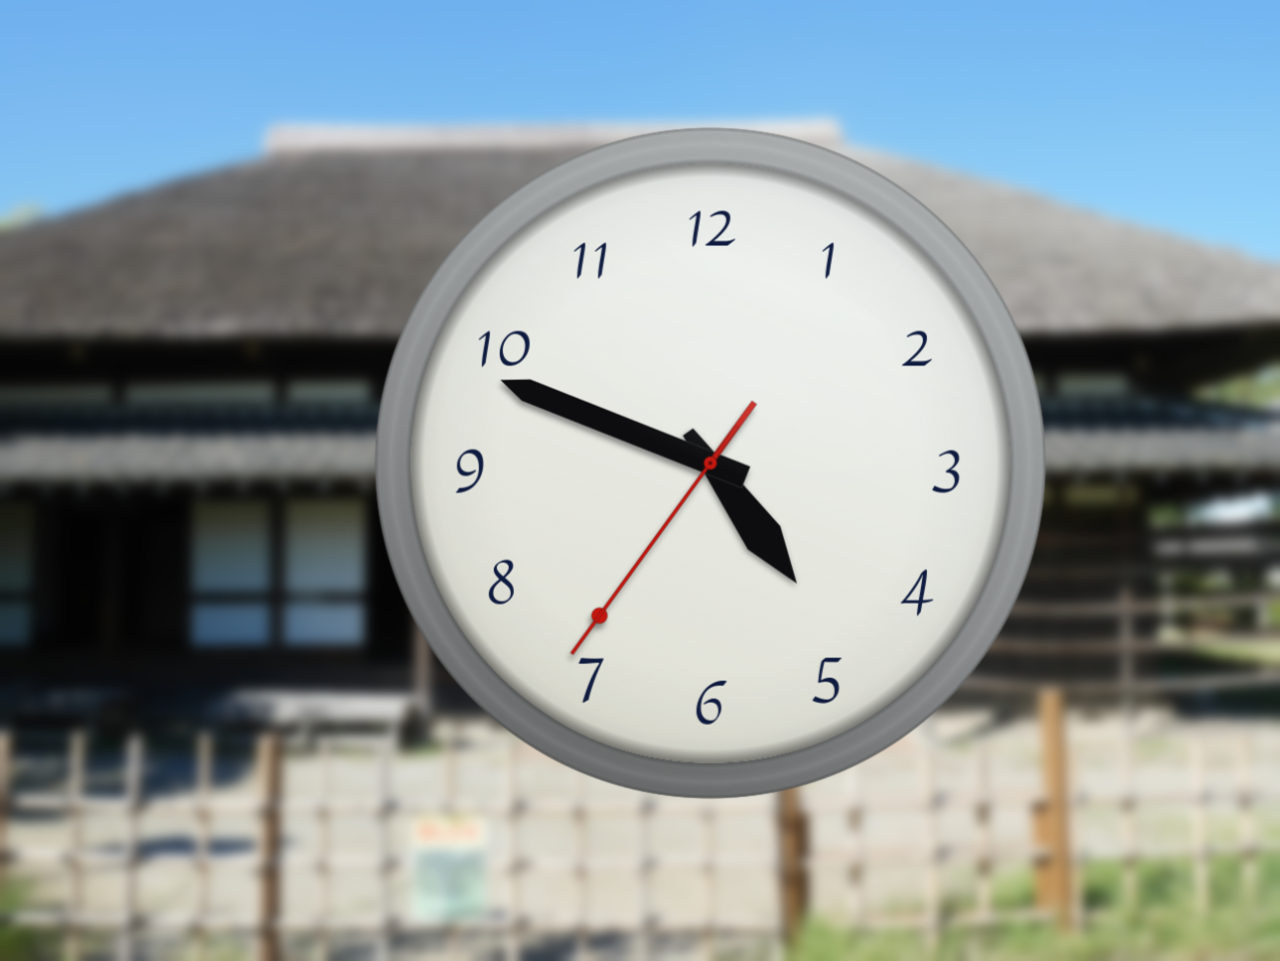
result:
4,48,36
